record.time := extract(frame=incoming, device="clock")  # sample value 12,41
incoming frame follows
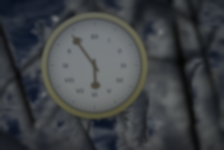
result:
5,54
